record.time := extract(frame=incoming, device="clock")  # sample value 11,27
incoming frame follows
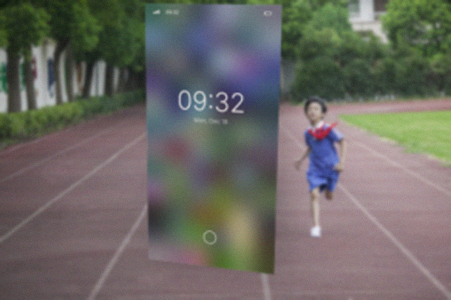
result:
9,32
